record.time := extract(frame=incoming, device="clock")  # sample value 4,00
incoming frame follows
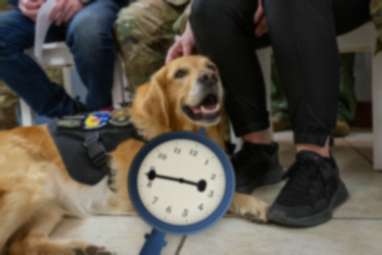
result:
2,43
